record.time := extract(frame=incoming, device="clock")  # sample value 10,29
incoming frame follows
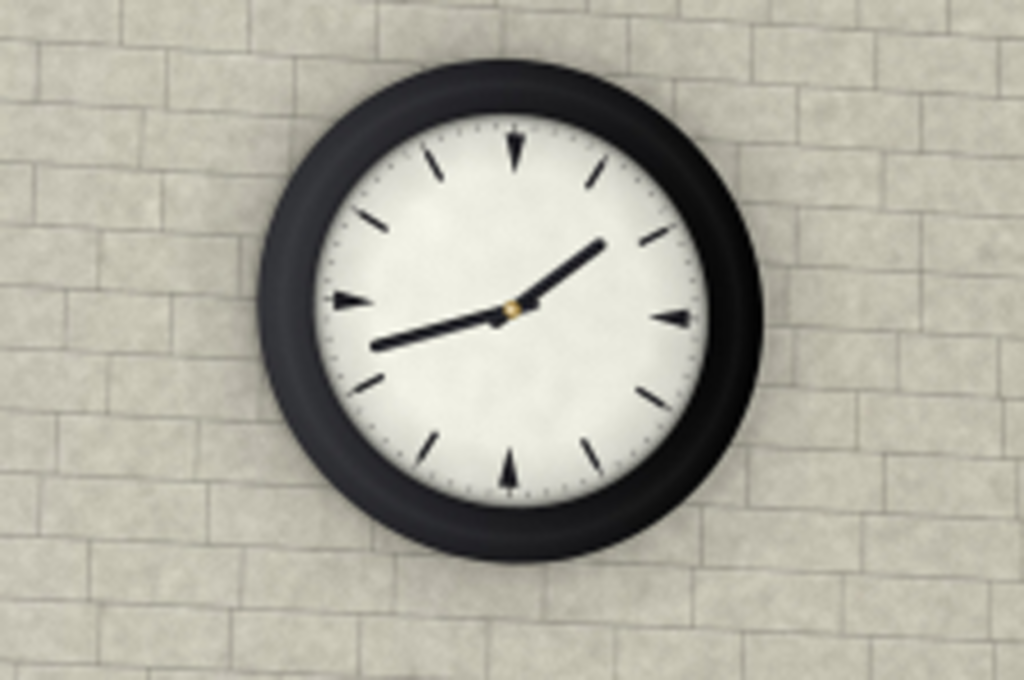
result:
1,42
